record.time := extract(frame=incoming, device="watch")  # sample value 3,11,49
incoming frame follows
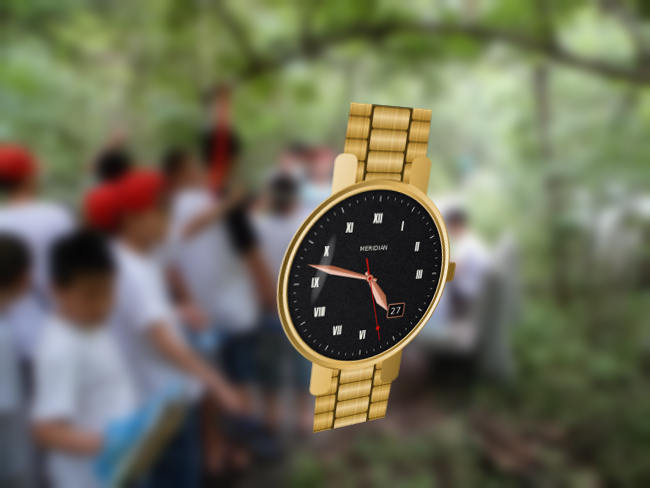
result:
4,47,27
